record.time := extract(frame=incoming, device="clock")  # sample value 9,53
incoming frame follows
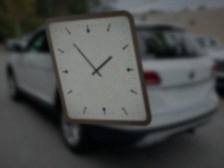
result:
1,54
